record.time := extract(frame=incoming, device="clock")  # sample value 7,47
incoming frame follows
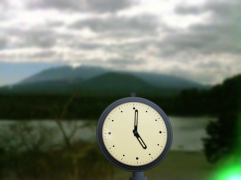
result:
5,01
